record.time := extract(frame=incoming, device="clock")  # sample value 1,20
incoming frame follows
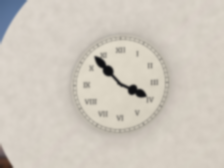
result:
3,53
